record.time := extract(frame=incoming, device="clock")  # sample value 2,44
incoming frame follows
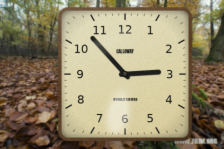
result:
2,53
